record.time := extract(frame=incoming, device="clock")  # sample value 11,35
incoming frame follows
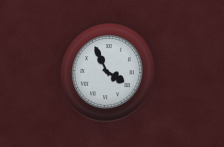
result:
3,55
